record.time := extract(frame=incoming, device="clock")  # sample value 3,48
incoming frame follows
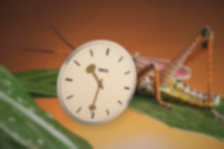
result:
10,31
